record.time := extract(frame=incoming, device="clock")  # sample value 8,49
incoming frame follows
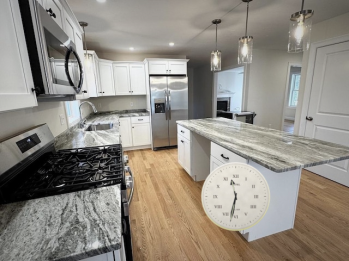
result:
11,32
